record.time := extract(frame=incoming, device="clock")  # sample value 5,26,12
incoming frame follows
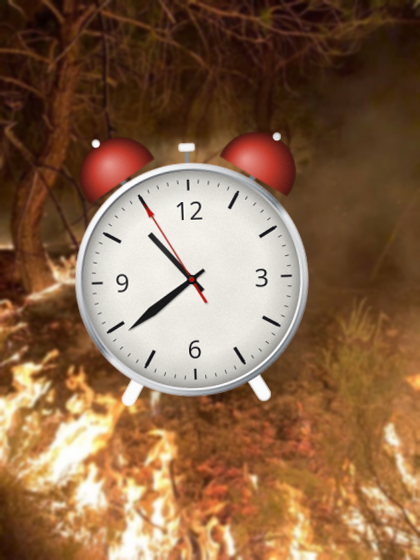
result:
10,38,55
